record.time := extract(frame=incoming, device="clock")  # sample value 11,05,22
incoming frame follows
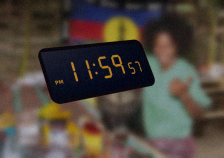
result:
11,59,57
